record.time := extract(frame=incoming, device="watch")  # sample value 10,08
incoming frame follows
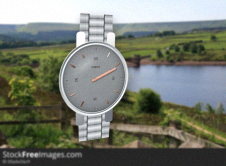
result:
2,11
